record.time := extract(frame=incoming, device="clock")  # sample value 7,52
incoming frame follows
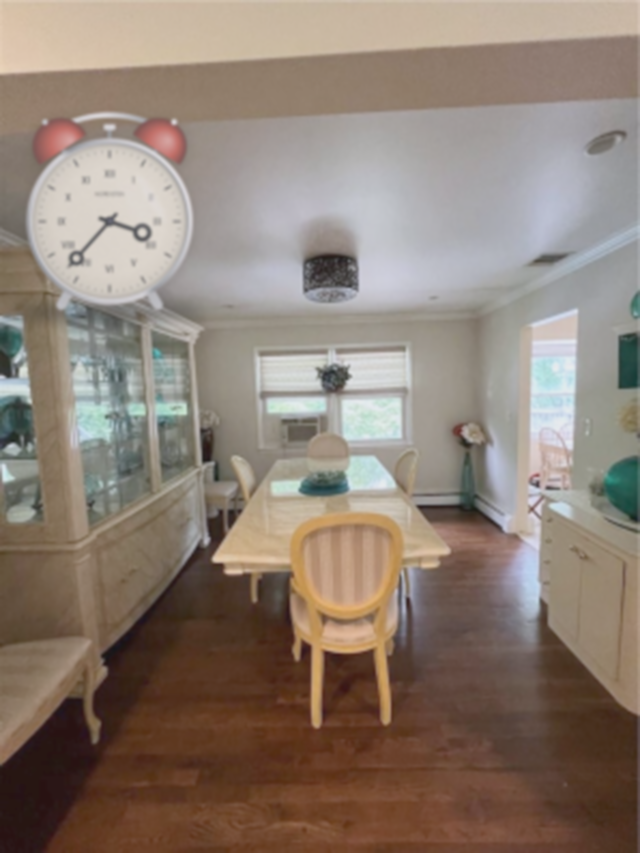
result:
3,37
